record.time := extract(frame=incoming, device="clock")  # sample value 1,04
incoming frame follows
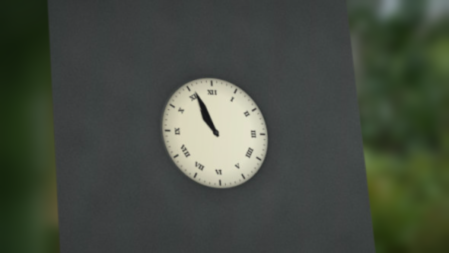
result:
10,56
